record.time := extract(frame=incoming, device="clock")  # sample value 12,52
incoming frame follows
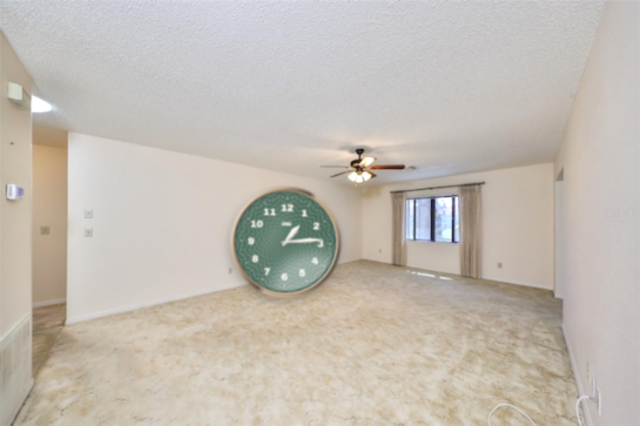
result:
1,14
